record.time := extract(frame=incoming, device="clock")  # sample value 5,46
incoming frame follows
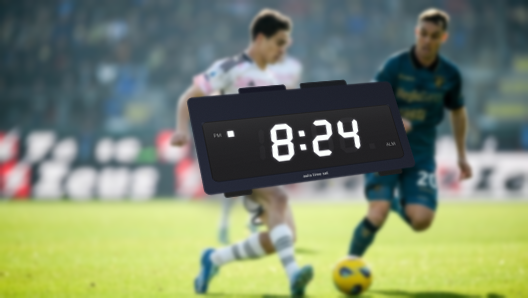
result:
8,24
